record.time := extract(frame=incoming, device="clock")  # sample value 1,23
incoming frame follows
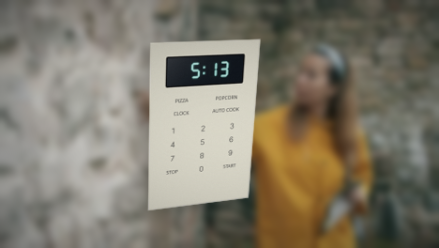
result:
5,13
